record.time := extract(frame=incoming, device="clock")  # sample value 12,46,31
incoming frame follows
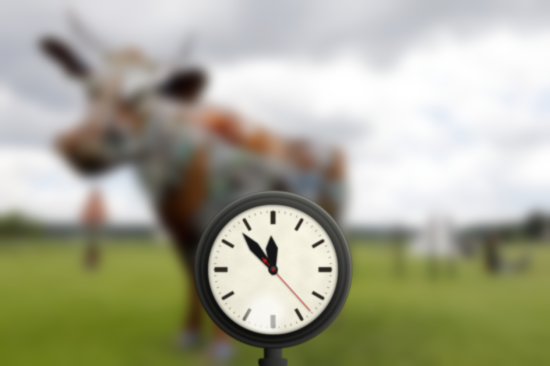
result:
11,53,23
